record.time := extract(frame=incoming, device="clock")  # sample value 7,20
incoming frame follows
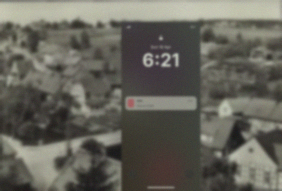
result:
6,21
